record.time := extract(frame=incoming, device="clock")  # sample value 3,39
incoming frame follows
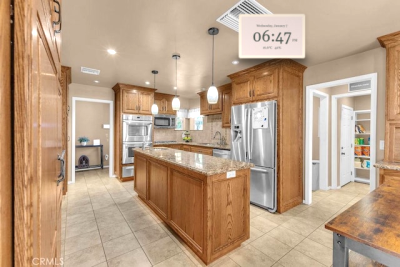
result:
6,47
